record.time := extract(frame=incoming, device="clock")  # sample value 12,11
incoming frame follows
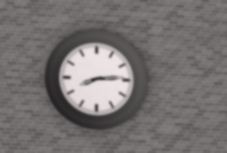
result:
8,14
